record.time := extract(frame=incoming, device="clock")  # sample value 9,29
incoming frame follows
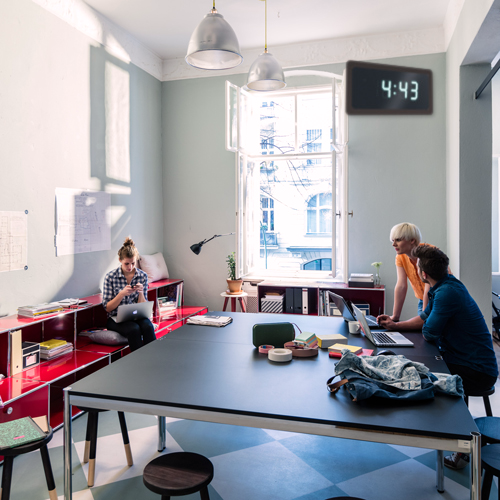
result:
4,43
